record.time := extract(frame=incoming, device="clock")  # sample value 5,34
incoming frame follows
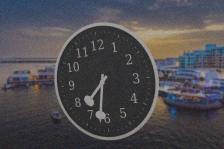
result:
7,32
